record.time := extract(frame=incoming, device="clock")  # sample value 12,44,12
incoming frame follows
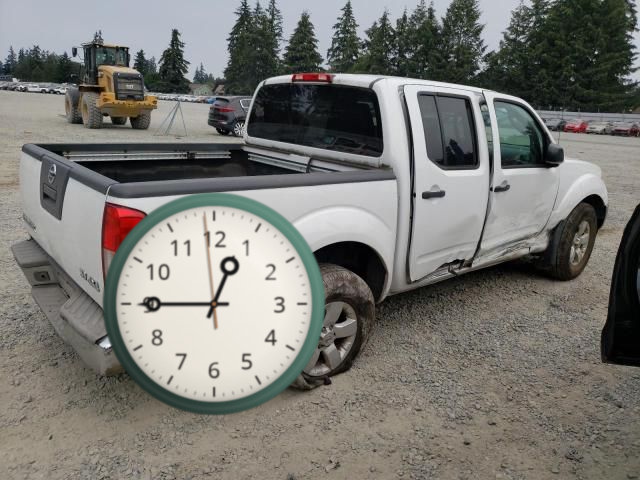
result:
12,44,59
